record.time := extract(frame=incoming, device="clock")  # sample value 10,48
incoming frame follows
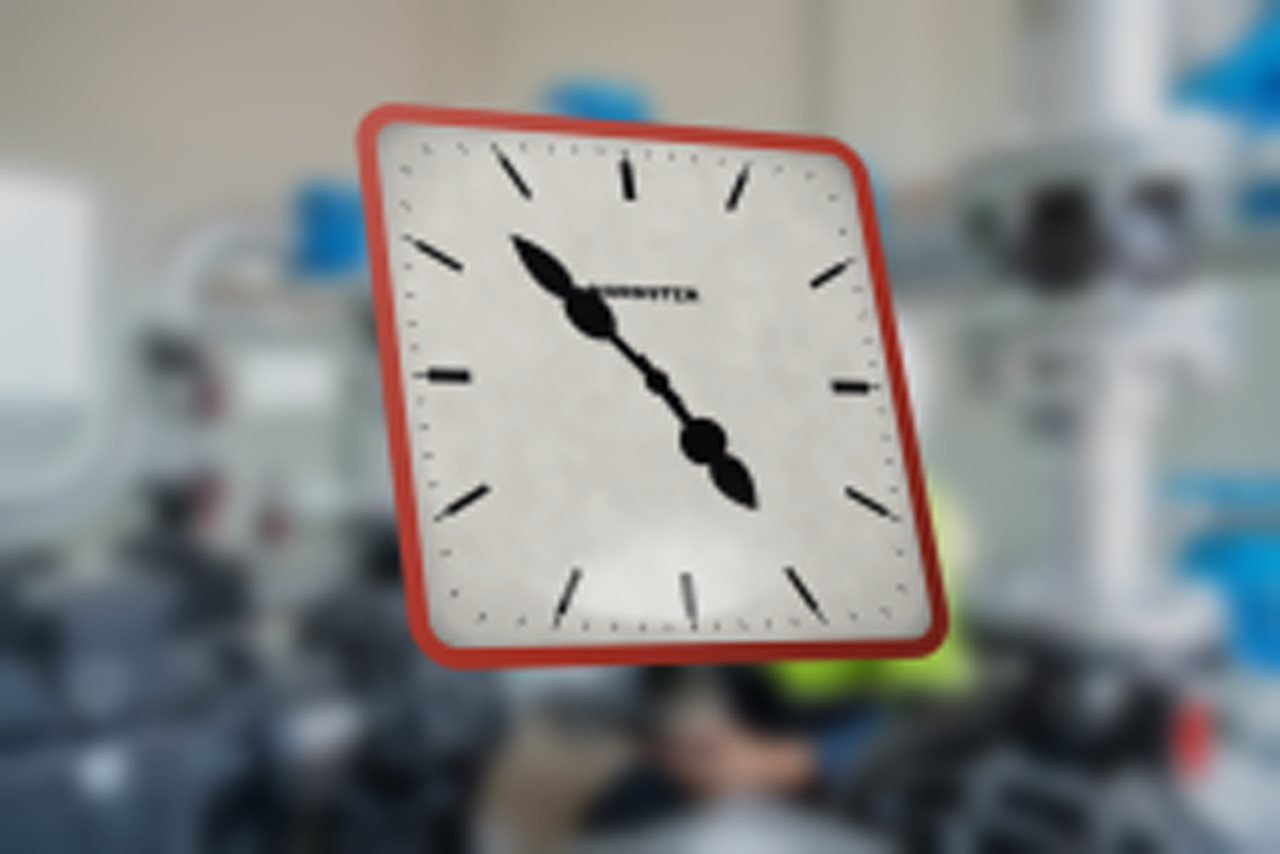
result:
4,53
